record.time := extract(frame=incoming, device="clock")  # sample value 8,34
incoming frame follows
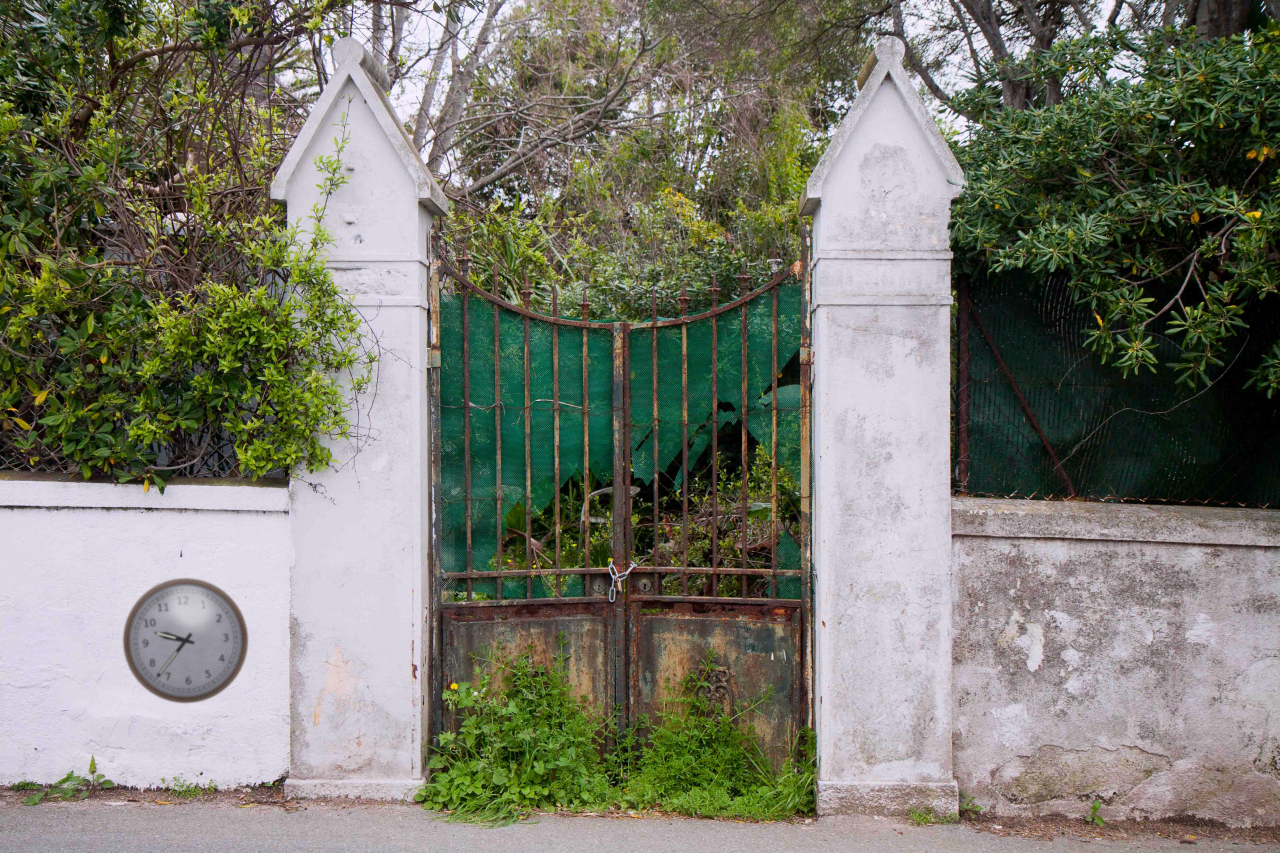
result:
9,37
